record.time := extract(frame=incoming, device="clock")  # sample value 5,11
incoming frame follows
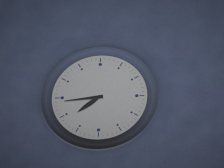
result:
7,44
